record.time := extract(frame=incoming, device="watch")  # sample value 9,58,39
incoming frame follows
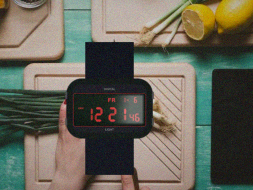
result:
12,21,46
